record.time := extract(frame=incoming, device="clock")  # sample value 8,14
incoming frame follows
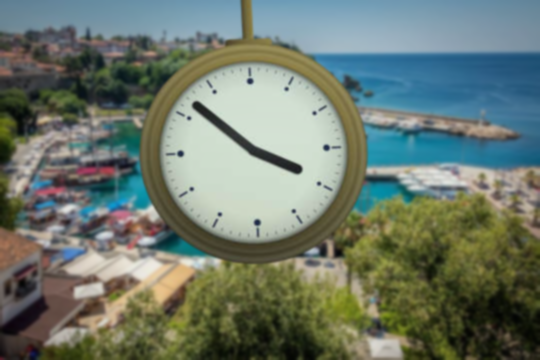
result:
3,52
